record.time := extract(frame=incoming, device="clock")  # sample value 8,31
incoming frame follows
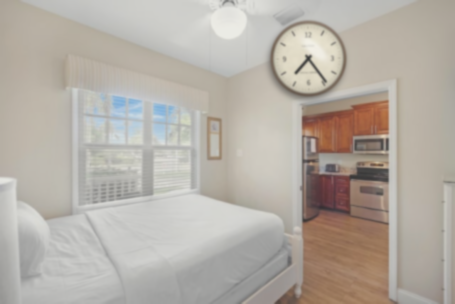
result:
7,24
